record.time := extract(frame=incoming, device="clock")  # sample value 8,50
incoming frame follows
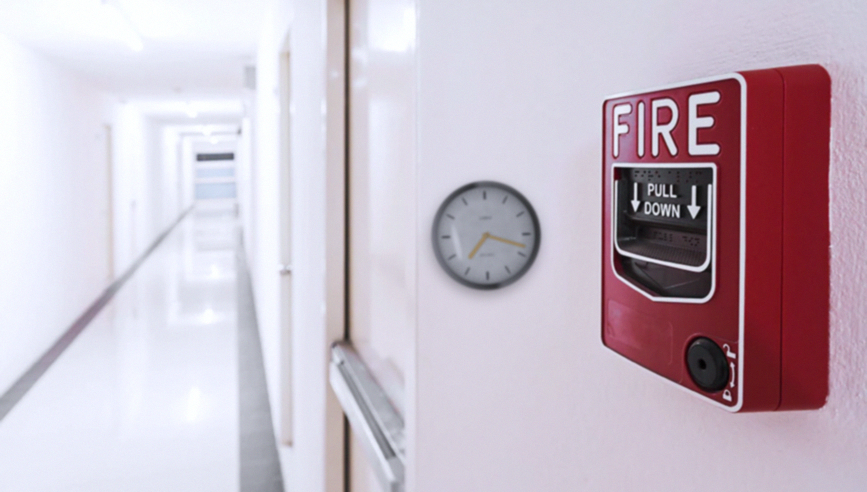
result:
7,18
